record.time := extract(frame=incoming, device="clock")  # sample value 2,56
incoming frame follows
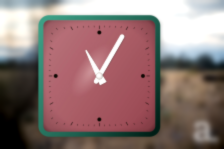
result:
11,05
